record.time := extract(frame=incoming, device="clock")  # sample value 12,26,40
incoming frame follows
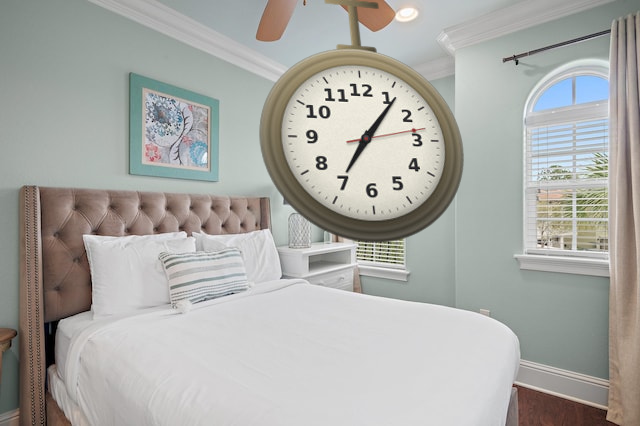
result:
7,06,13
